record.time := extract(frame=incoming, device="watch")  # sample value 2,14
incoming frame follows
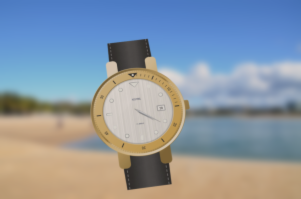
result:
4,21
